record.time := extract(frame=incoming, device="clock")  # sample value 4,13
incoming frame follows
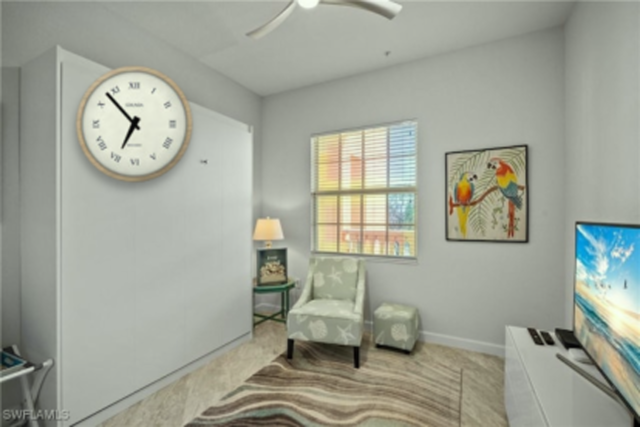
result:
6,53
